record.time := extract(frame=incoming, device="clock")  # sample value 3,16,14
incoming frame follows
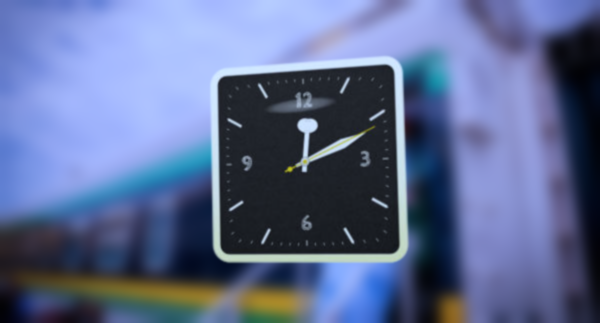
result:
12,11,11
